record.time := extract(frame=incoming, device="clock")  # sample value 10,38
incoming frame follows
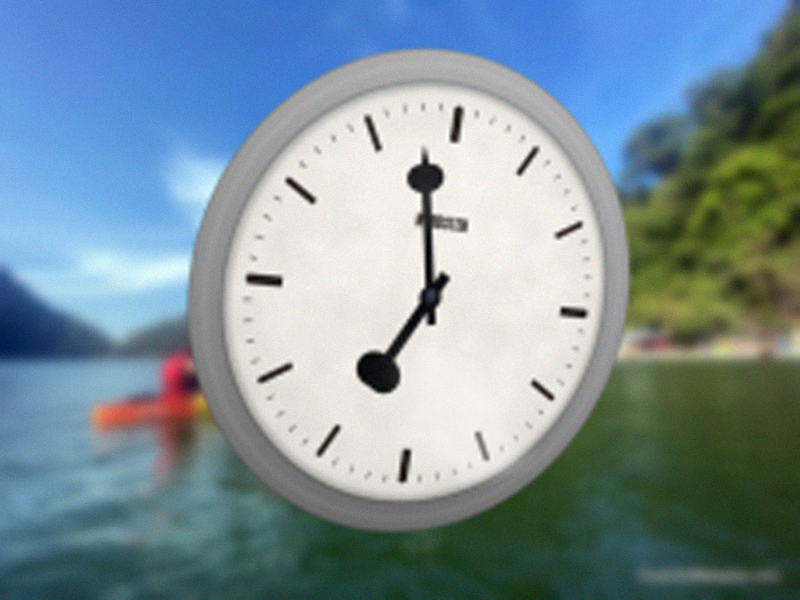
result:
6,58
